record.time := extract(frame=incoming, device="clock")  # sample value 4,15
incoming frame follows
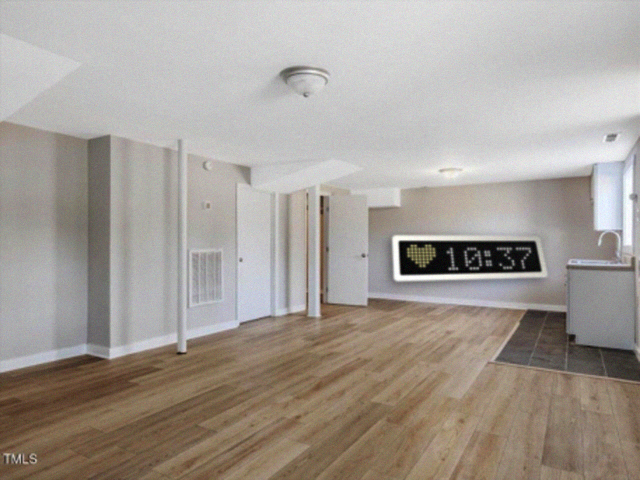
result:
10,37
